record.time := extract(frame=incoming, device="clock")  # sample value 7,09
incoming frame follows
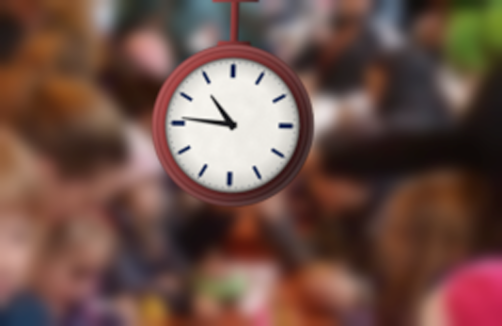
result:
10,46
